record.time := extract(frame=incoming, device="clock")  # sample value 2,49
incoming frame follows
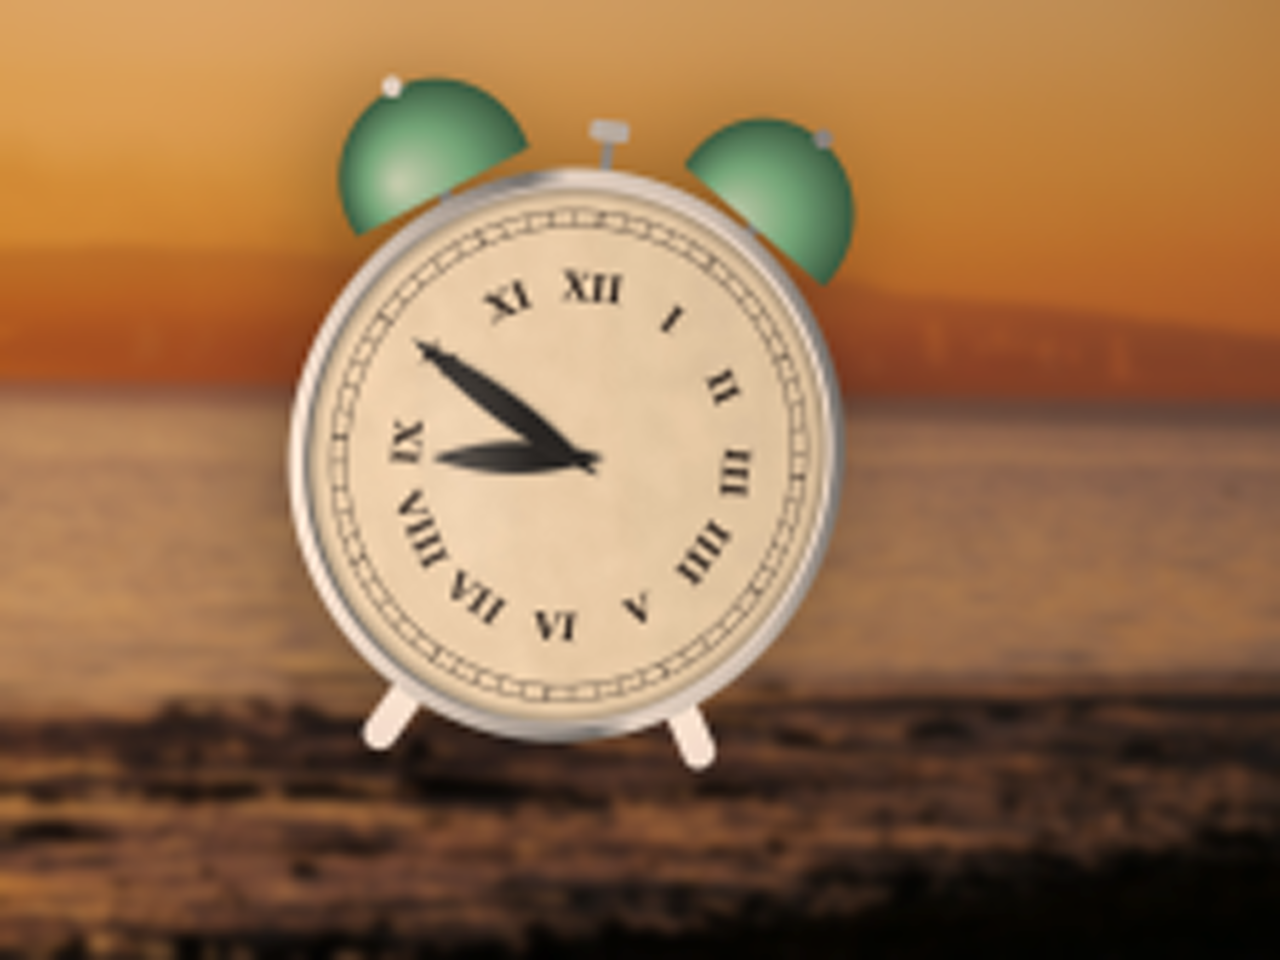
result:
8,50
